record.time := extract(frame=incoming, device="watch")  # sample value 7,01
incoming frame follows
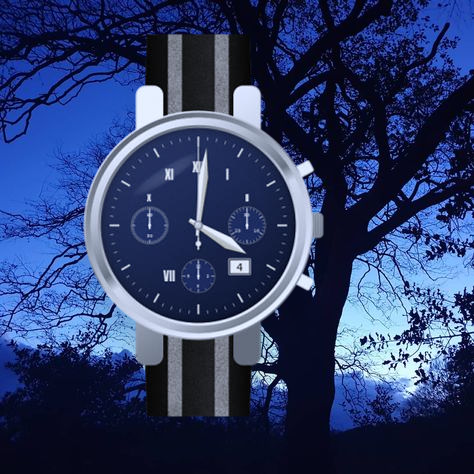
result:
4,01
